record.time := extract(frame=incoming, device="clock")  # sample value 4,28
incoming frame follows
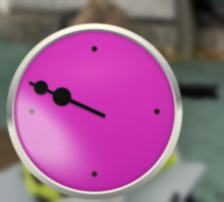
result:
9,49
